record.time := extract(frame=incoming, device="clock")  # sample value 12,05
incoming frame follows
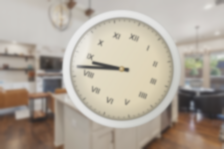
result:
8,42
